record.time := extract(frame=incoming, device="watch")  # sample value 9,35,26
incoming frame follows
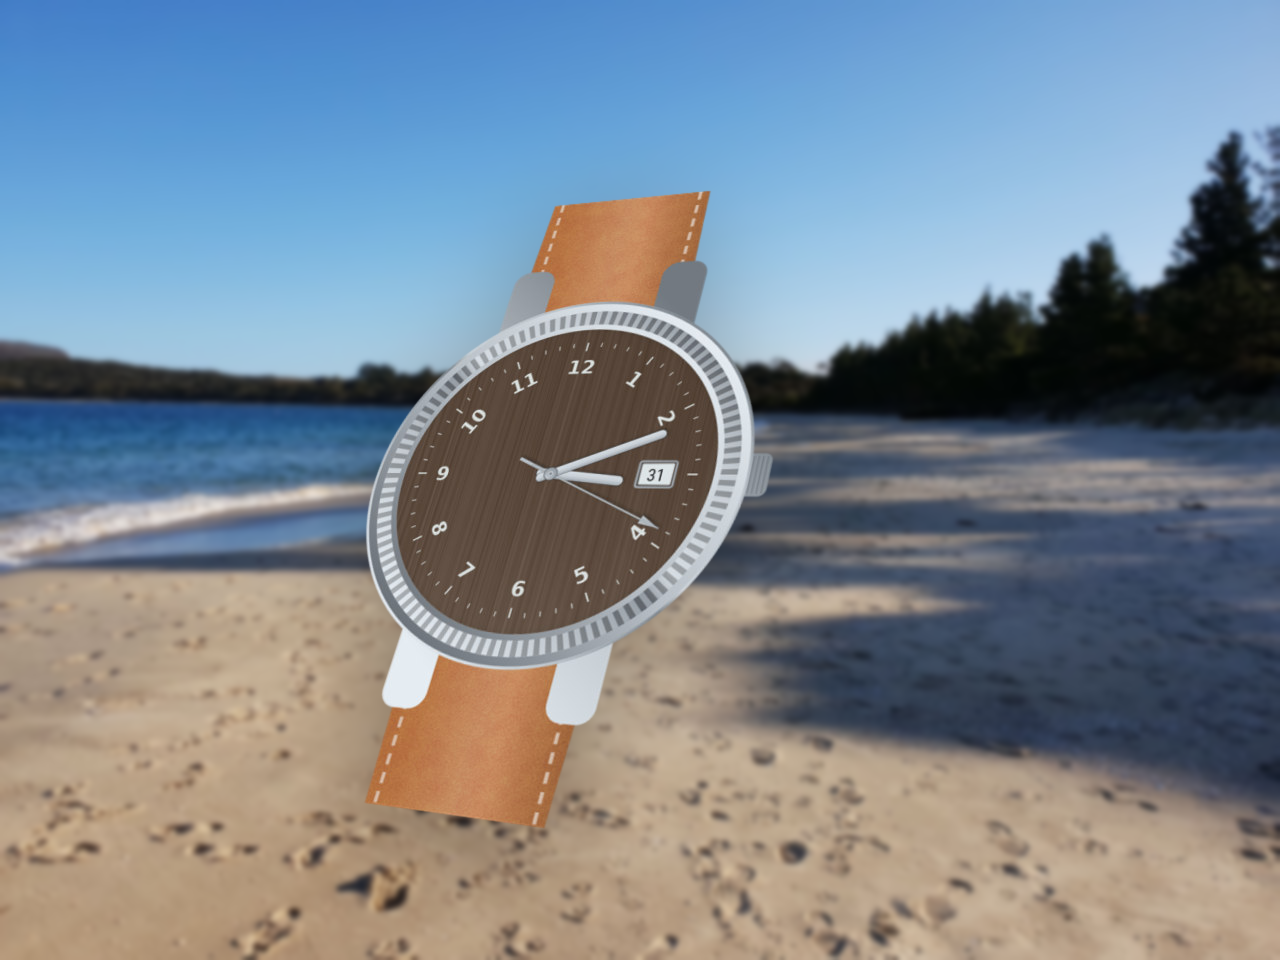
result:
3,11,19
